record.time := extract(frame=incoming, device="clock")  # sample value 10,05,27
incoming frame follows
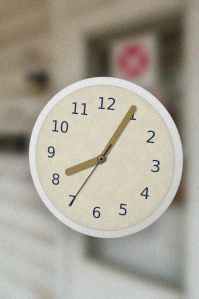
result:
8,04,35
